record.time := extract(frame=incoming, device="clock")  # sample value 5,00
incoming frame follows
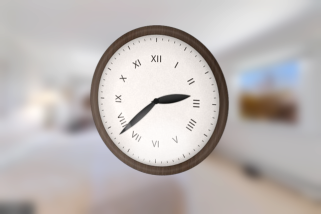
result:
2,38
